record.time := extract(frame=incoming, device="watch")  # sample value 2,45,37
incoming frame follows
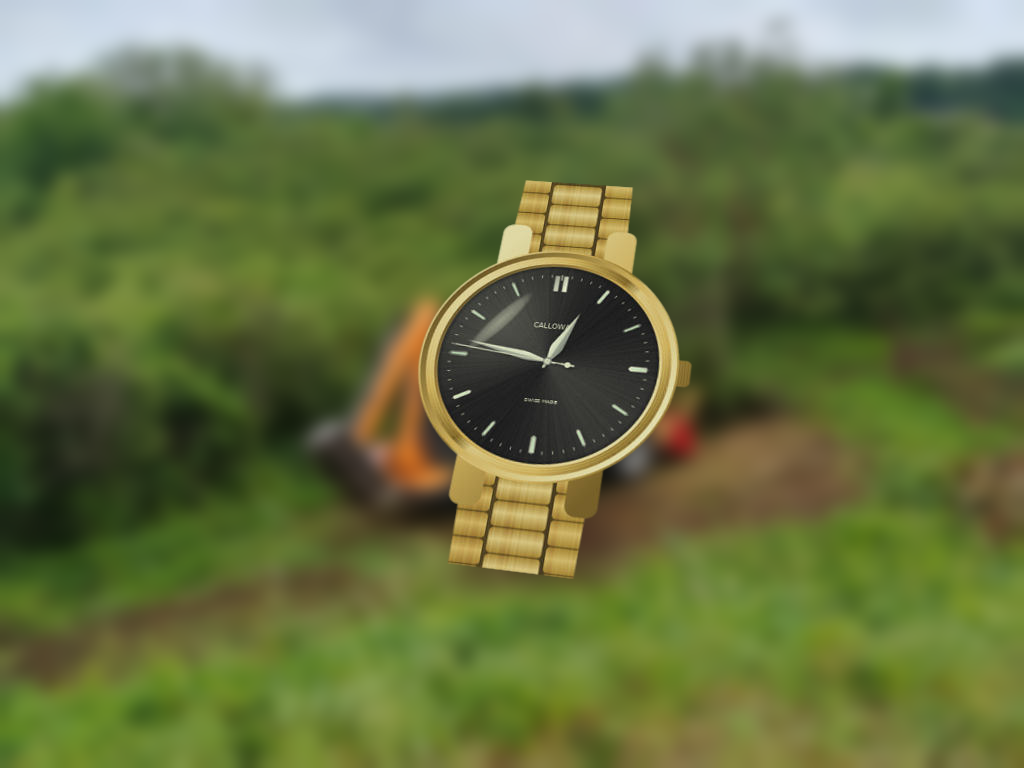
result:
12,46,46
